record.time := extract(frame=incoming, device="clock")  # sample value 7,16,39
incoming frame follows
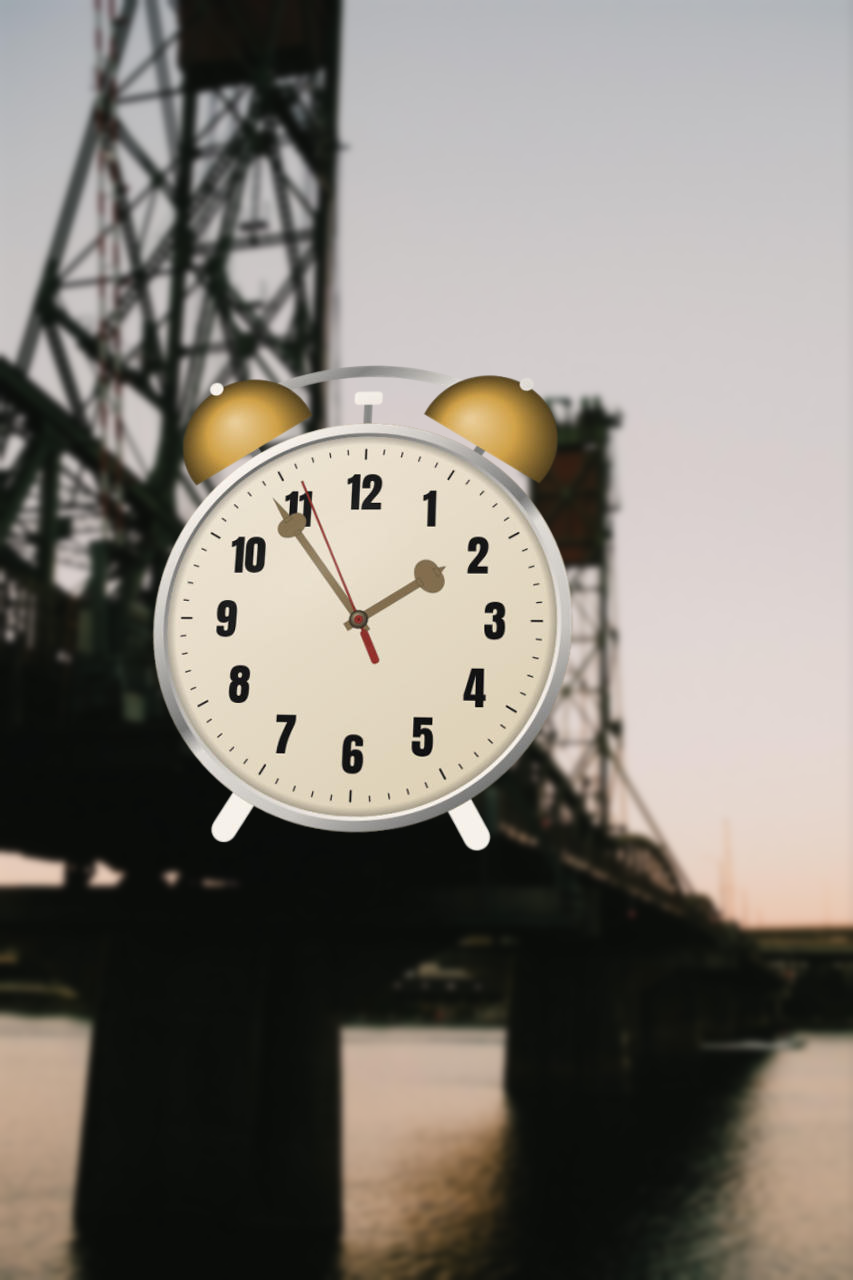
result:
1,53,56
